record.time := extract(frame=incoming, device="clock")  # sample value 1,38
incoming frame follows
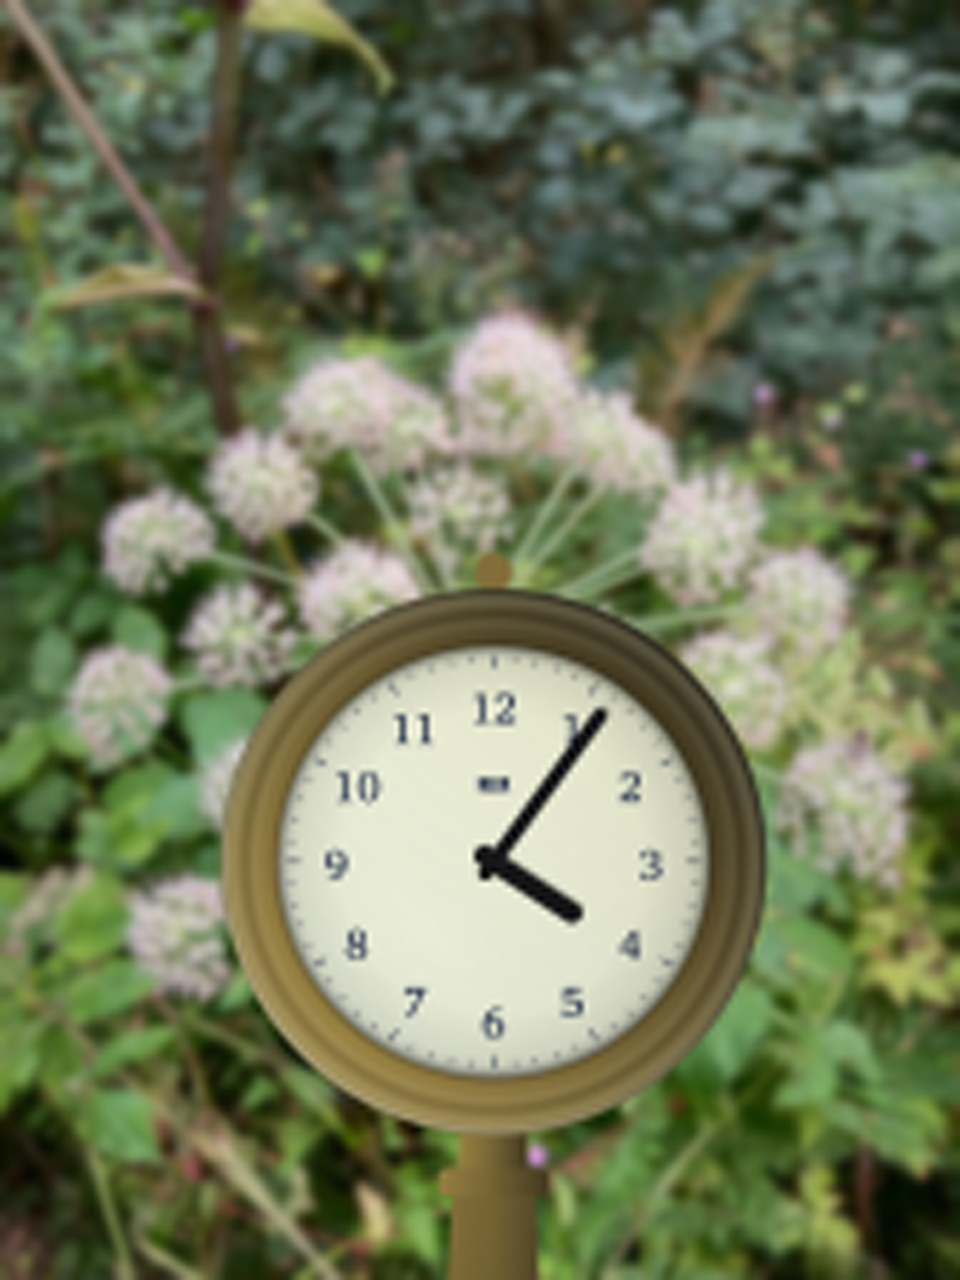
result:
4,06
